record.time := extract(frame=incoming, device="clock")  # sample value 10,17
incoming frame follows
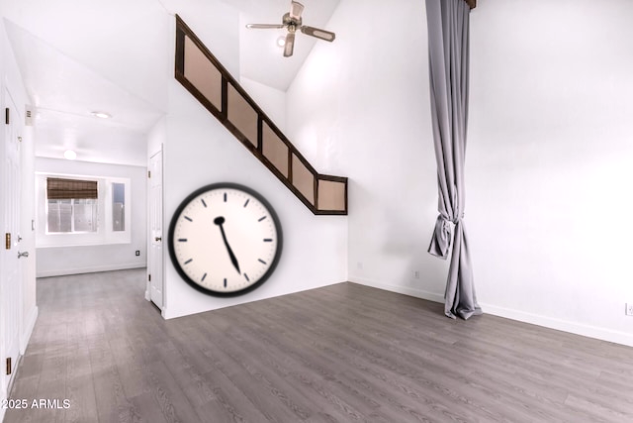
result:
11,26
